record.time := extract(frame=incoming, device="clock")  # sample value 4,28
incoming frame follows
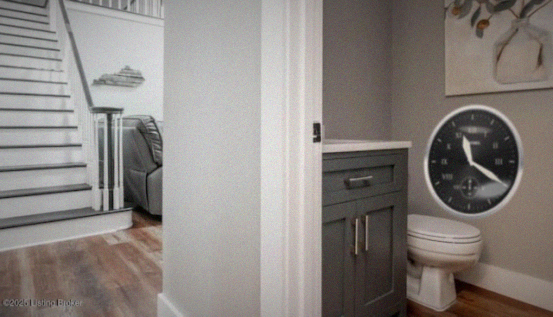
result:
11,20
